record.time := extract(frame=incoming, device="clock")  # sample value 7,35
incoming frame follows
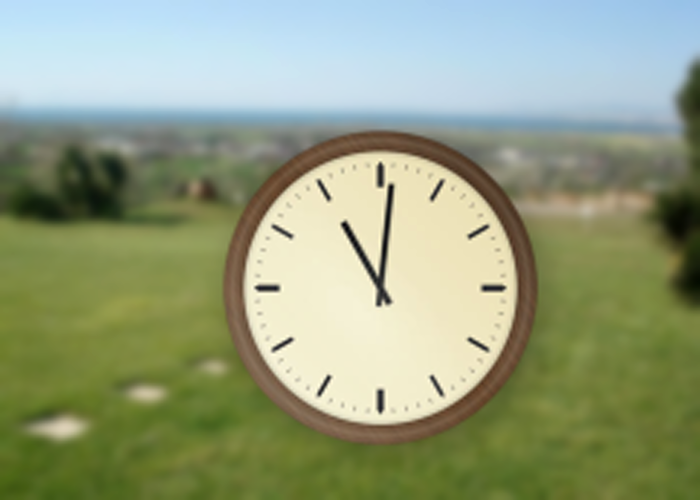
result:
11,01
